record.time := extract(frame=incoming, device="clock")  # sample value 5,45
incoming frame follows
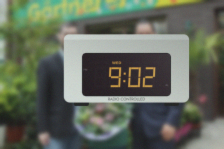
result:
9,02
